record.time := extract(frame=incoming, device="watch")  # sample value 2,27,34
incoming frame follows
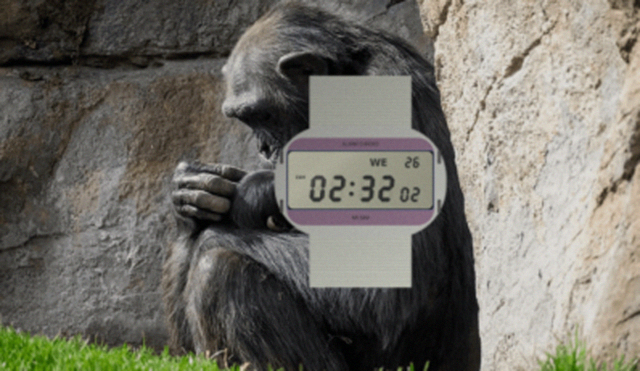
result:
2,32,02
